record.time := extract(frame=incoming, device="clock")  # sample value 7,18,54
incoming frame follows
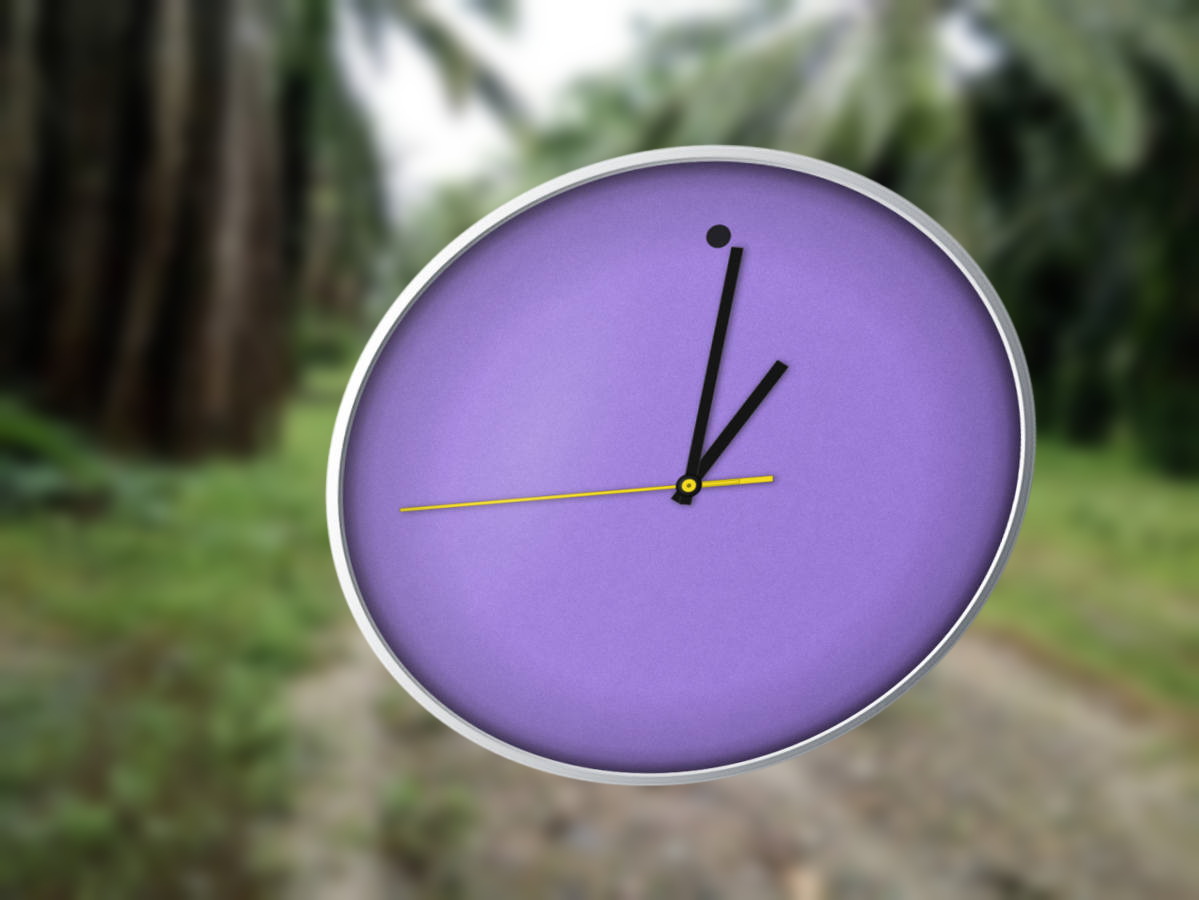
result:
1,00,44
